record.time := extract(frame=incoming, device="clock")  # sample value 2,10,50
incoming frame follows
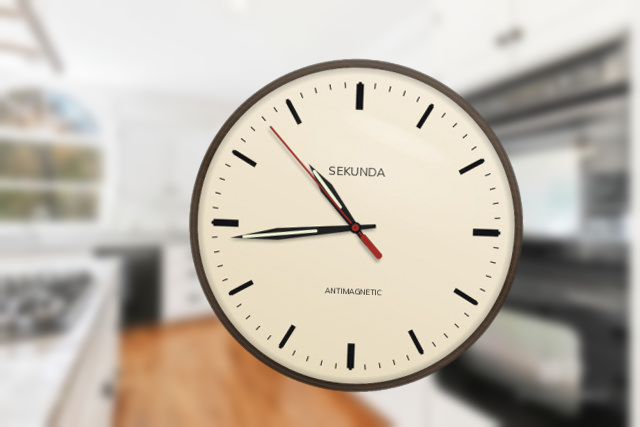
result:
10,43,53
